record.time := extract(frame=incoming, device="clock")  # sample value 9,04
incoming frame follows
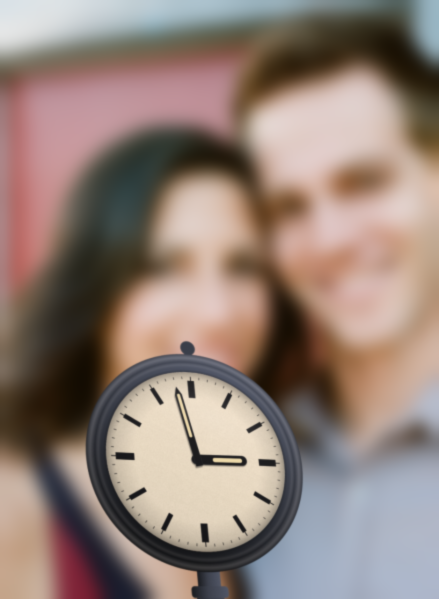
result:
2,58
